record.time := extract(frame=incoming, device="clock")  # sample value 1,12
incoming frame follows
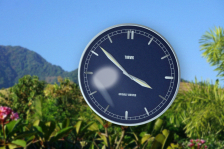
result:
3,52
